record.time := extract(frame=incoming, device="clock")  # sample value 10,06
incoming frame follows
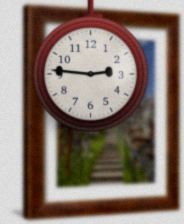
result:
2,46
